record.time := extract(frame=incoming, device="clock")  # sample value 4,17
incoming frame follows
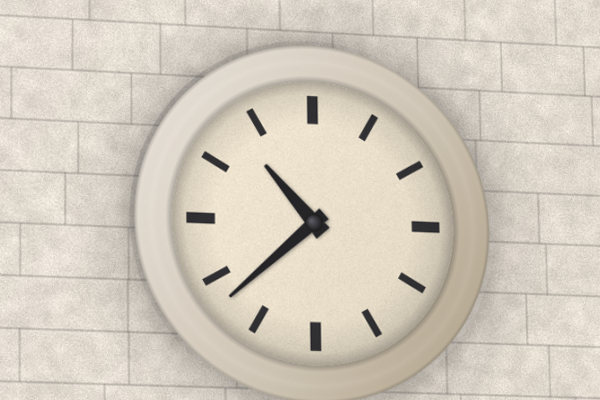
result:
10,38
